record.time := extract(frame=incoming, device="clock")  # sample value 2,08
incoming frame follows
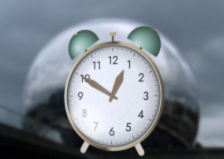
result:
12,50
